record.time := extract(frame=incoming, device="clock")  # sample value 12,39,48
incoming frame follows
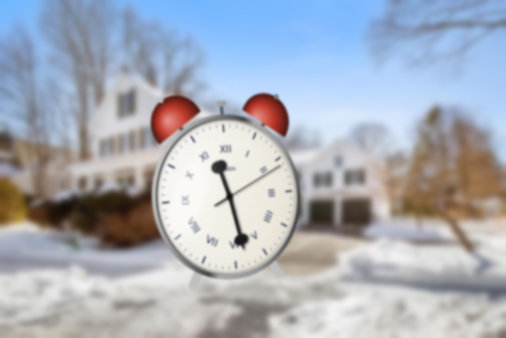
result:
11,28,11
